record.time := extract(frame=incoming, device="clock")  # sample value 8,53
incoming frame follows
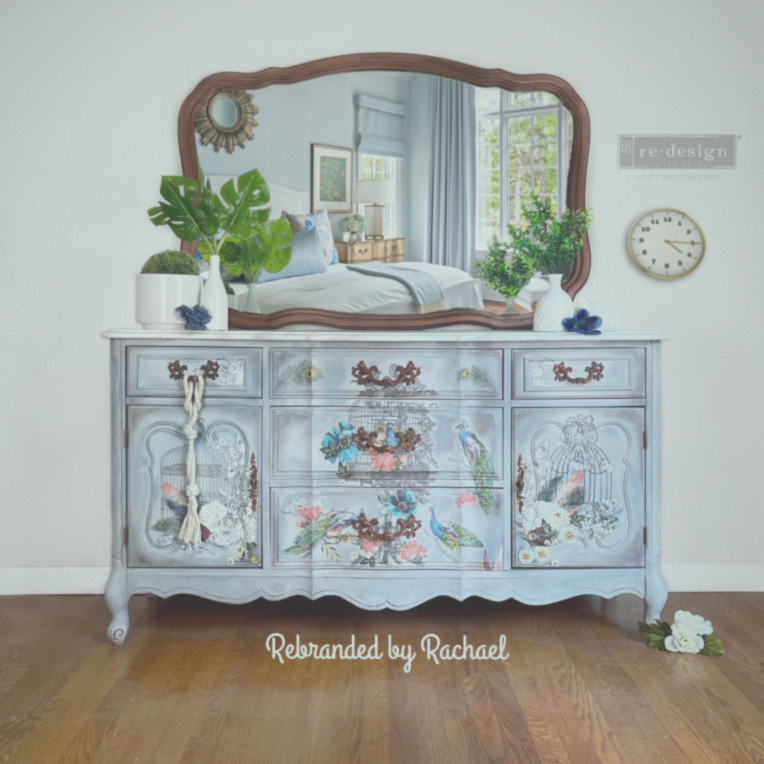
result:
4,15
